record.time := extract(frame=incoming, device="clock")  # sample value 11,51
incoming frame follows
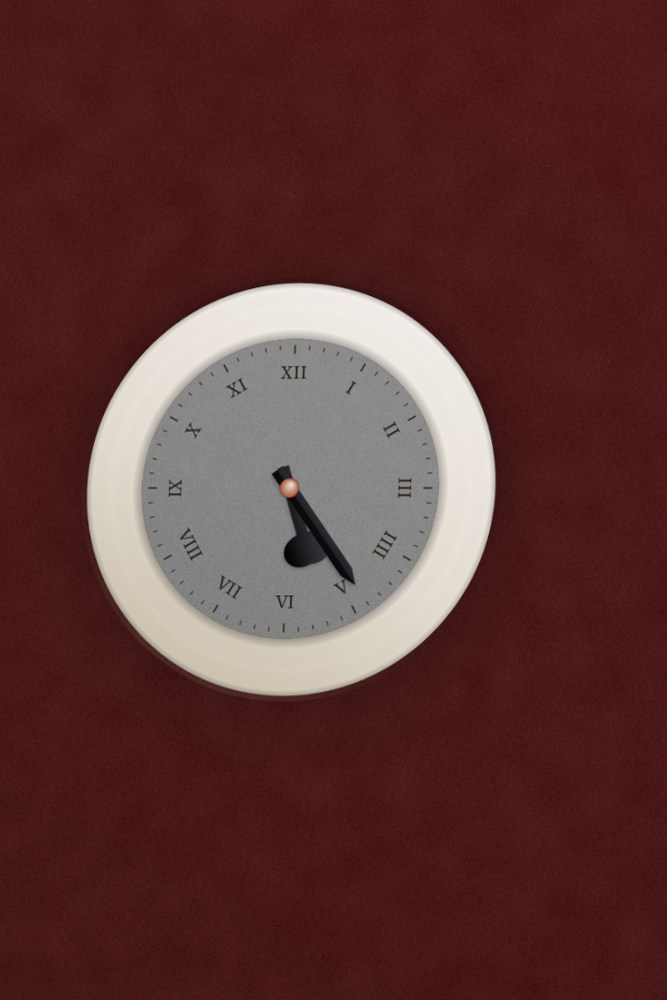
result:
5,24
